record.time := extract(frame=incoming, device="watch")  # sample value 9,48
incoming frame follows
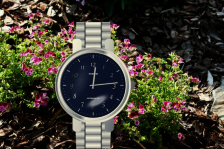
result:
12,14
